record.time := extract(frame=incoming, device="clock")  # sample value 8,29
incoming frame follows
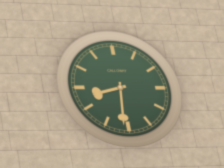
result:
8,31
